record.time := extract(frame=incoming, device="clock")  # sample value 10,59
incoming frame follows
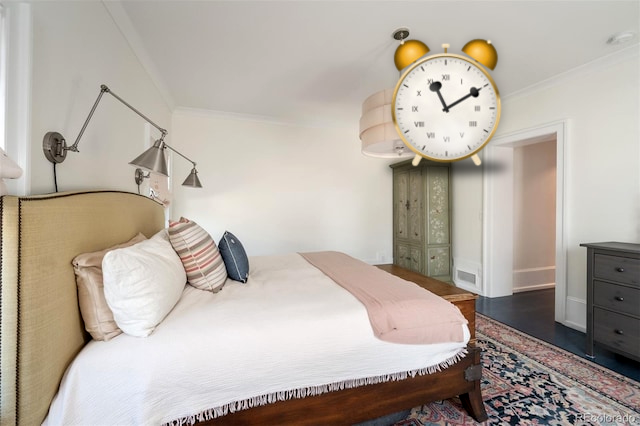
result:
11,10
